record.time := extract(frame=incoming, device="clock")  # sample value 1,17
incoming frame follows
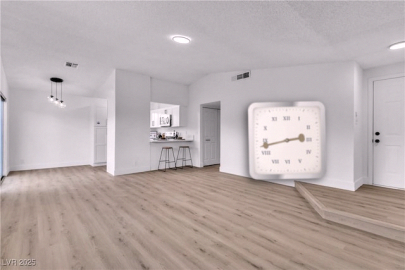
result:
2,43
